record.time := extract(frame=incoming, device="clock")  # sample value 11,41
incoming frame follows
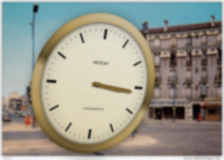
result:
3,16
